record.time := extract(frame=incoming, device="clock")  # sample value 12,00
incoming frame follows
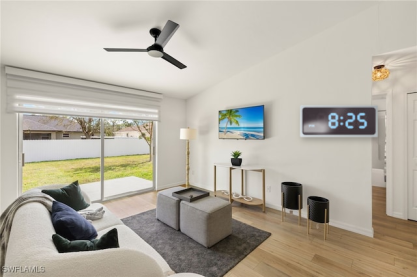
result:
8,25
